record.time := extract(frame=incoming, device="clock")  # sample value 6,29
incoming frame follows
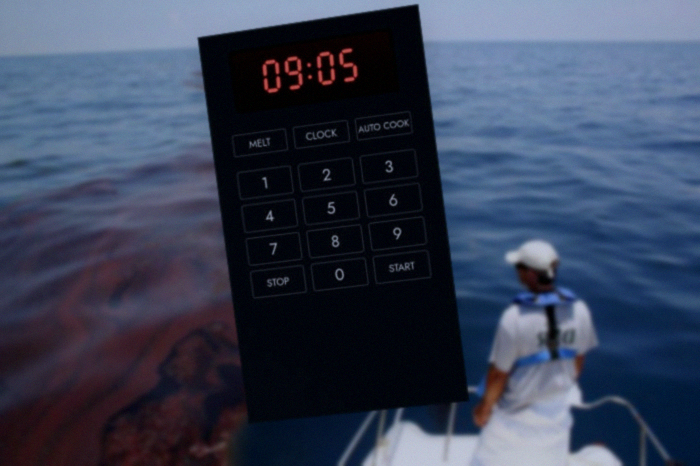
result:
9,05
